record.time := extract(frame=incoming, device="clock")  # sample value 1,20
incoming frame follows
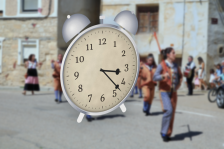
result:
3,23
